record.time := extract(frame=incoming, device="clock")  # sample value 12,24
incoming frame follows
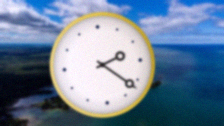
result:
2,22
